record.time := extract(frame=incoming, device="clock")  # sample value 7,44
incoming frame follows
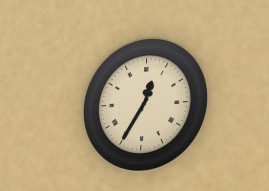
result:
12,35
